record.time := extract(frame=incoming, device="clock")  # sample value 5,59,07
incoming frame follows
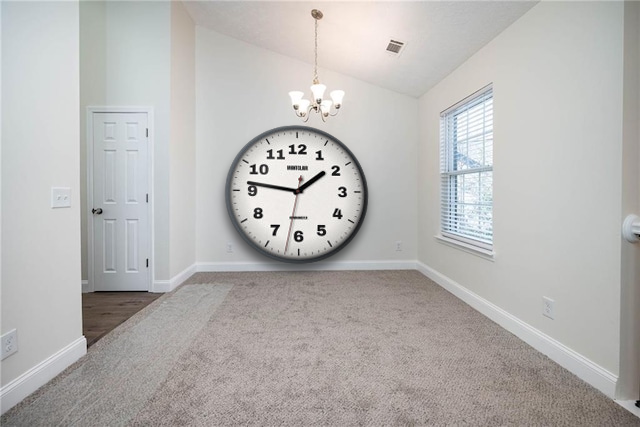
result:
1,46,32
